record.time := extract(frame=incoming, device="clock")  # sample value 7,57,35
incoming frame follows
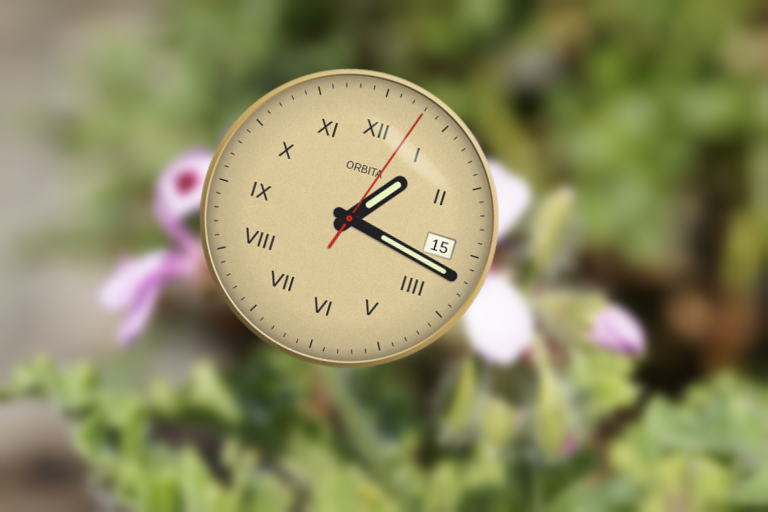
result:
1,17,03
